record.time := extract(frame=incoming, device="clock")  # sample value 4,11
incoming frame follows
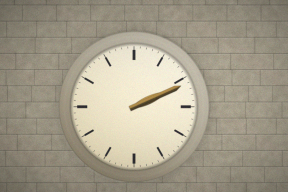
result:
2,11
